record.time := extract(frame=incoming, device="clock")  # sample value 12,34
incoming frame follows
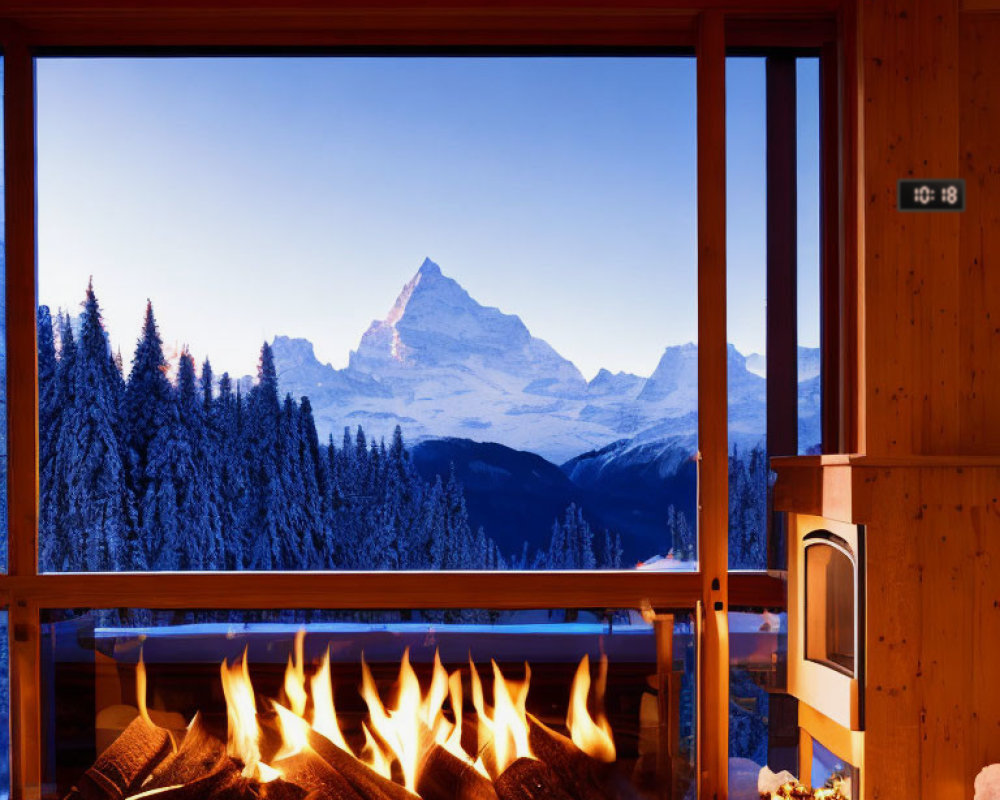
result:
10,18
